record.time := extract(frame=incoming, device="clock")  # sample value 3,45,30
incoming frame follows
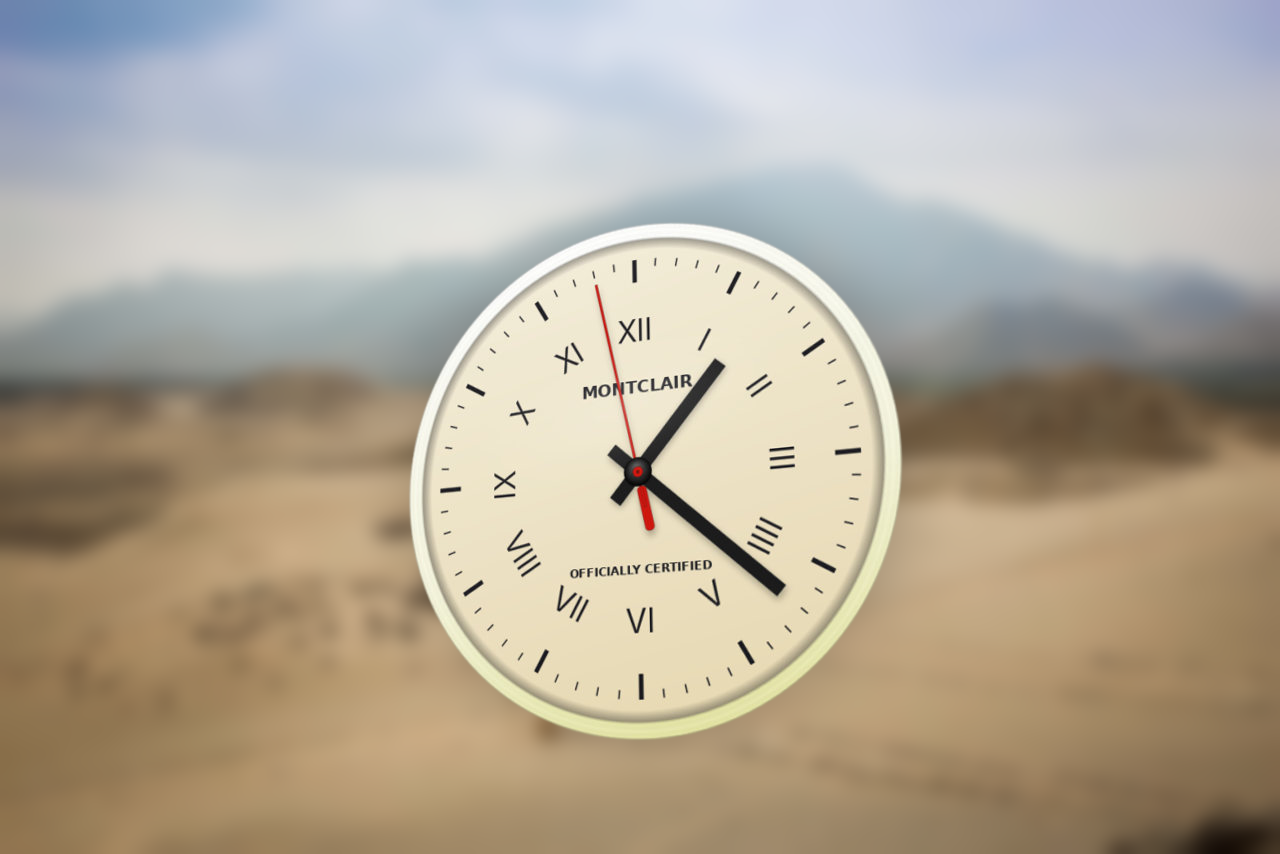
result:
1,21,58
